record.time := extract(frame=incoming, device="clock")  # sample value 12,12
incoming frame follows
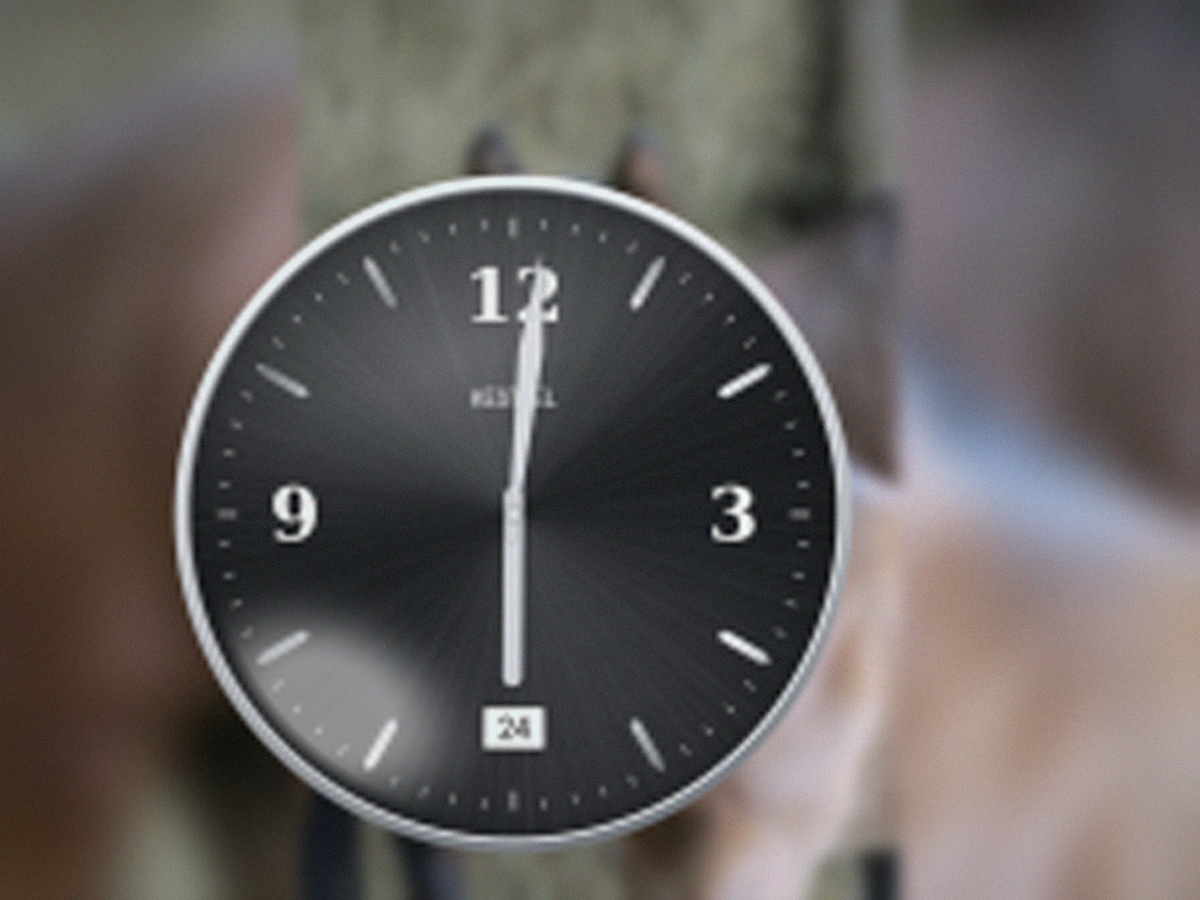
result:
6,01
